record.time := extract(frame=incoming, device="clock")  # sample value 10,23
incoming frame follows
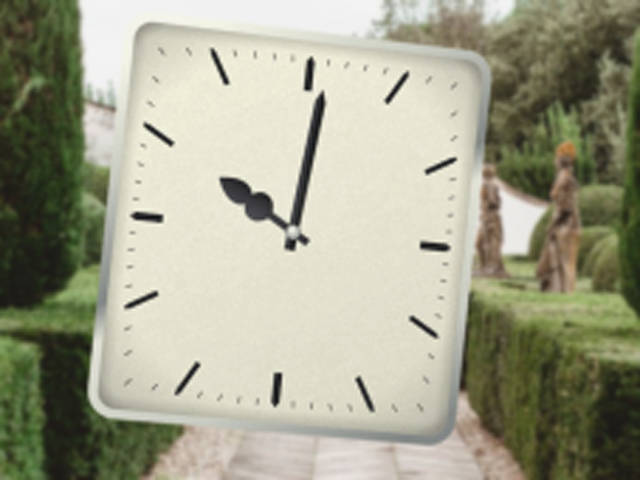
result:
10,01
